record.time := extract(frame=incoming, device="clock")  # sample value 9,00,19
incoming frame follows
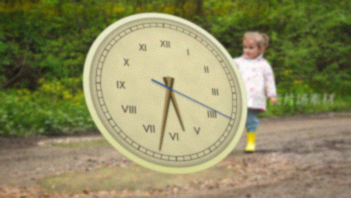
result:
5,32,19
